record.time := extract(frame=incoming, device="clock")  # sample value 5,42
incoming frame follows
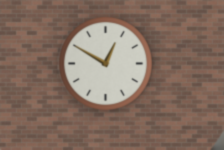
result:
12,50
